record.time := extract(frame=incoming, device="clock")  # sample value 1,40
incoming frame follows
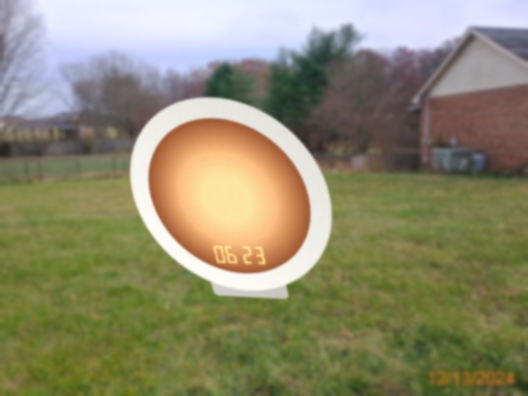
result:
6,23
